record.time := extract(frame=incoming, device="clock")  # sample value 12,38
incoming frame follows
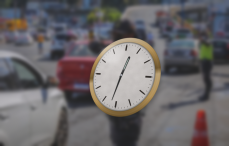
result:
12,32
